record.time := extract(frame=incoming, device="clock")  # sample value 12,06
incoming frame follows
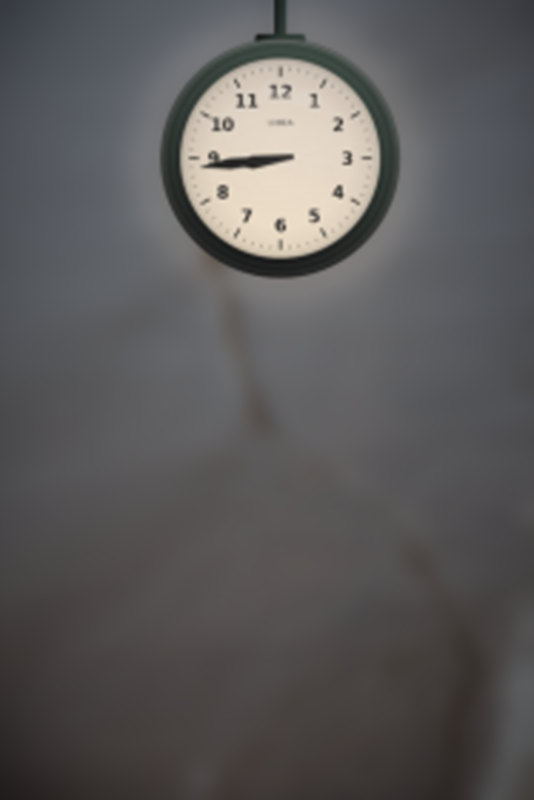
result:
8,44
